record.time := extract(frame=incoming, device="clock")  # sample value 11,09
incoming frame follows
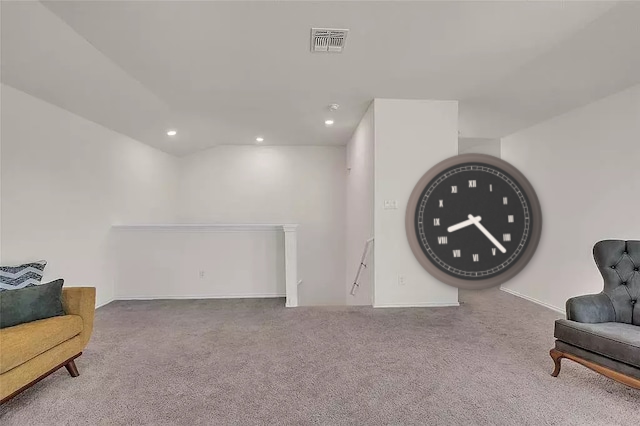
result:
8,23
